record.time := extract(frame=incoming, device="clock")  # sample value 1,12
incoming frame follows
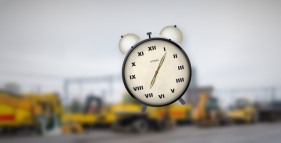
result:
7,06
